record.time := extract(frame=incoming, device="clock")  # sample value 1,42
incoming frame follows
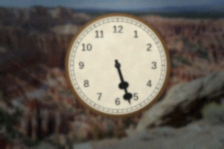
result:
5,27
